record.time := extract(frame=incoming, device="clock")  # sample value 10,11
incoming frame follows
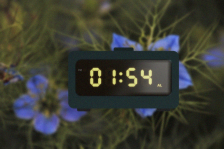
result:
1,54
